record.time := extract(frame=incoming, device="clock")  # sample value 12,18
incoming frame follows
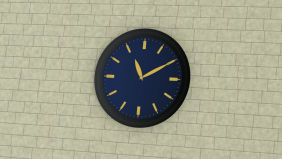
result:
11,10
